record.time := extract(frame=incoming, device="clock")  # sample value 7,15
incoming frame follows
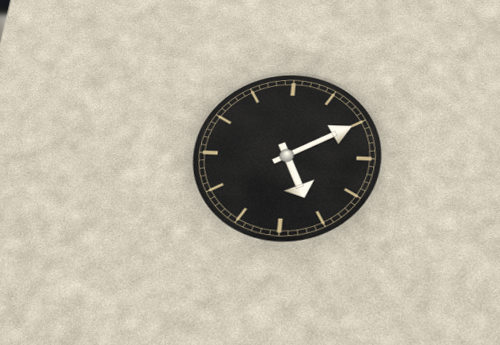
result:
5,10
